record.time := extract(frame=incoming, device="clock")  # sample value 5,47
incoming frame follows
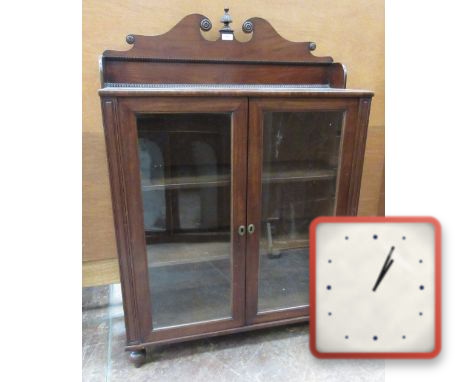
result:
1,04
